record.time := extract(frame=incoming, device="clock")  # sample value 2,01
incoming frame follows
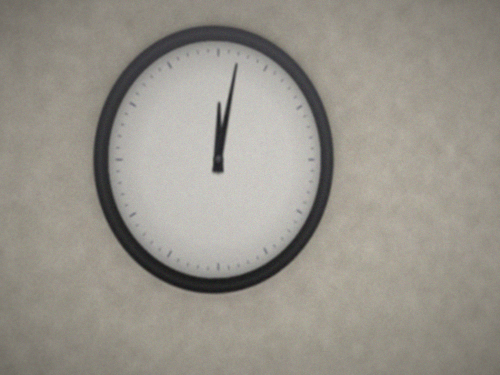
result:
12,02
